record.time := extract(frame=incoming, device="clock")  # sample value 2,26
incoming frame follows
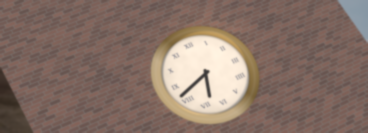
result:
6,42
